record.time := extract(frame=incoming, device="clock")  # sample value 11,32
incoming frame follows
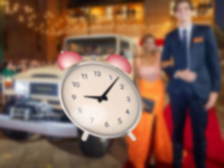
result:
9,07
